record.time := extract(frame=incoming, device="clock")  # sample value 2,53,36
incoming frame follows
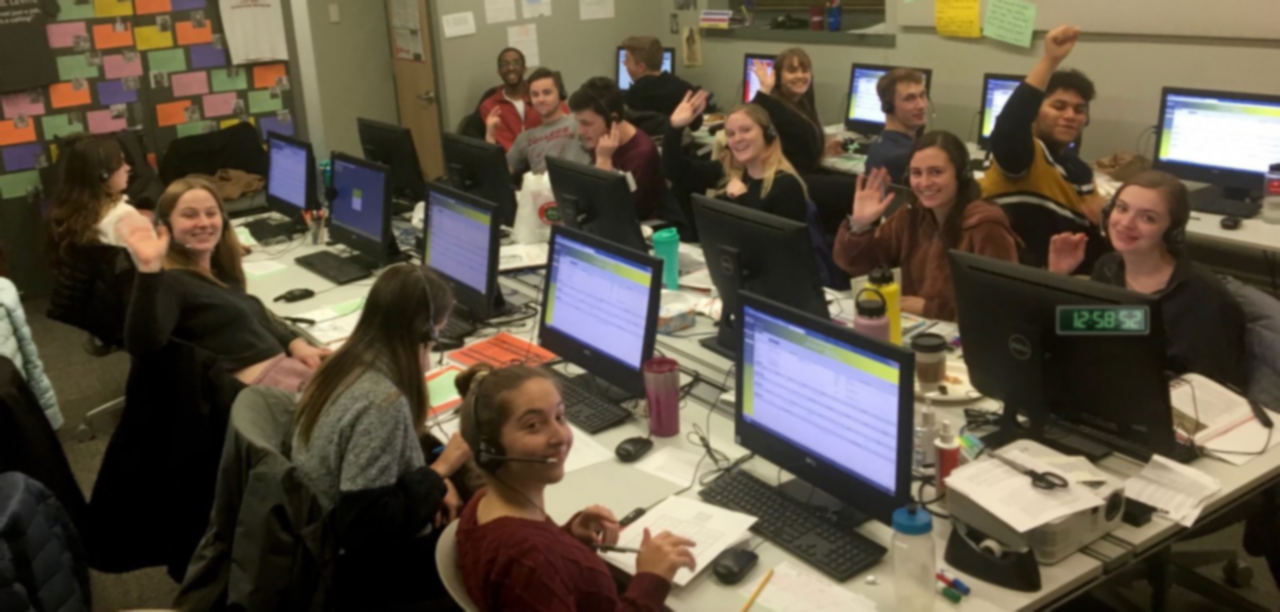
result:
12,58,52
